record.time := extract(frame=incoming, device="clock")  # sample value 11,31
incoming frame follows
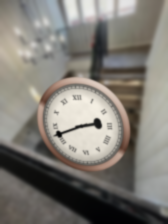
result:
2,42
